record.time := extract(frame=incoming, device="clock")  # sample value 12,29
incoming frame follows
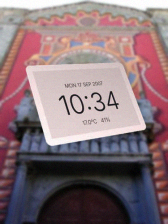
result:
10,34
